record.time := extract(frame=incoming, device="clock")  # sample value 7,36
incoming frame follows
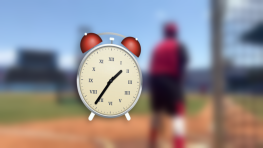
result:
1,36
